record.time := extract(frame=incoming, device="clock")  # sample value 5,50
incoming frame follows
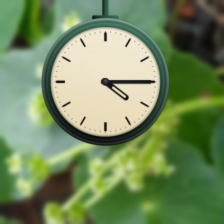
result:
4,15
